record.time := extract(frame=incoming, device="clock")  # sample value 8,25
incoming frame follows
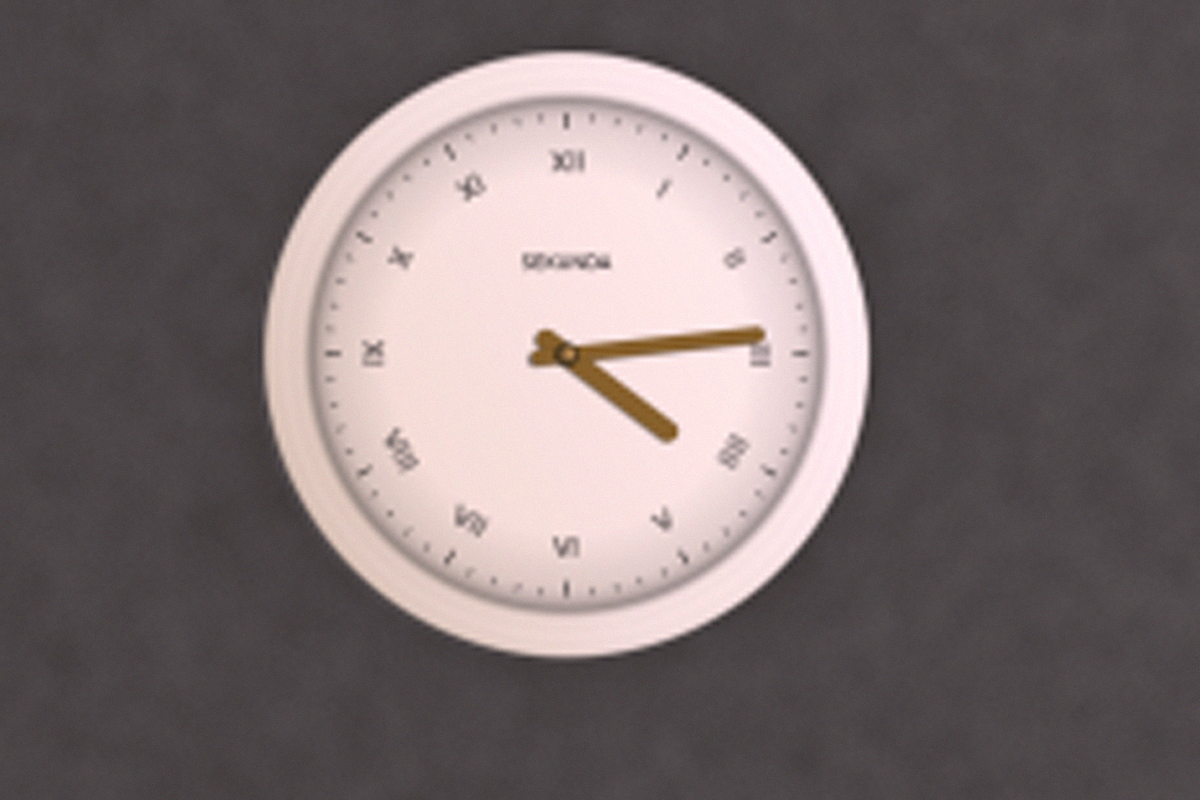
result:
4,14
